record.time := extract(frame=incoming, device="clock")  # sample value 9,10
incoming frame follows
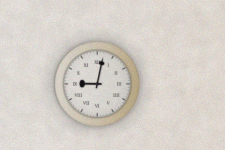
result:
9,02
